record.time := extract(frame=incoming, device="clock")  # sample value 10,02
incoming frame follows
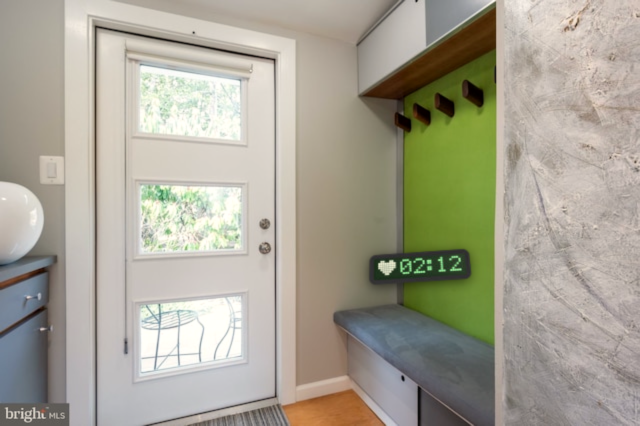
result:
2,12
